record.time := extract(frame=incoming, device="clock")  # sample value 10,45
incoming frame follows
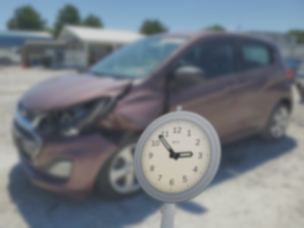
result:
2,53
